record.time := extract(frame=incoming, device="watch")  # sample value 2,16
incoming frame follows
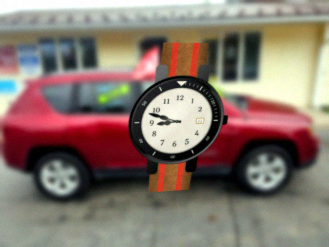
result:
8,48
